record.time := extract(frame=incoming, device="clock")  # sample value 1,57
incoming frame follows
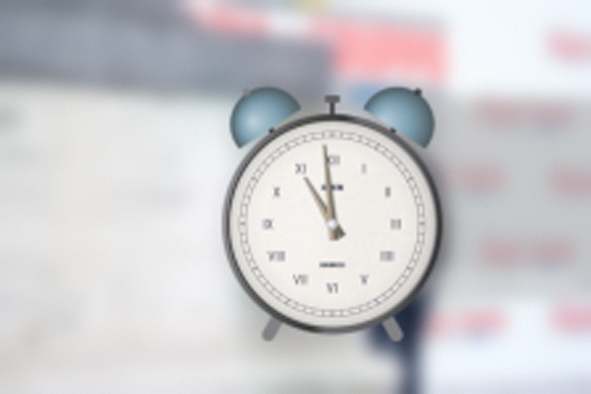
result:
10,59
